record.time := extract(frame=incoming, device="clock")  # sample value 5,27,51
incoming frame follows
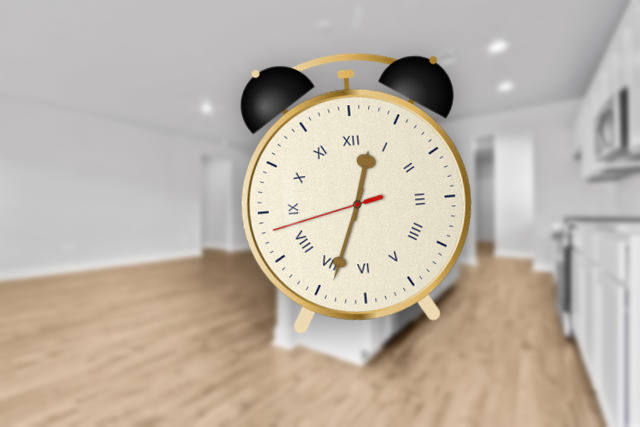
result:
12,33,43
